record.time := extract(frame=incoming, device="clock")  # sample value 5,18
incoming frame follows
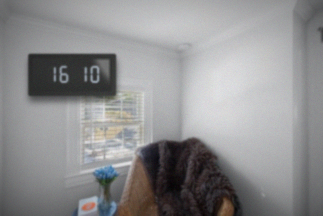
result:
16,10
